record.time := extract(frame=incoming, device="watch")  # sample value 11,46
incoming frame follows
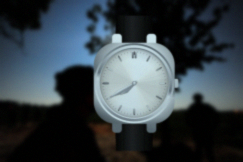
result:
7,40
